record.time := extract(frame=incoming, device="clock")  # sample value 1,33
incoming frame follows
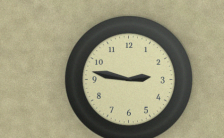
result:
2,47
